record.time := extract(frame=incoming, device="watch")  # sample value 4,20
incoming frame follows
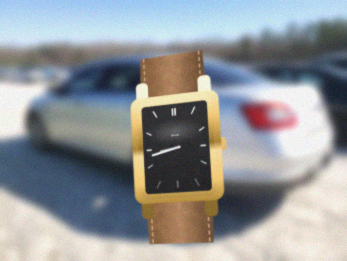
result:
8,43
